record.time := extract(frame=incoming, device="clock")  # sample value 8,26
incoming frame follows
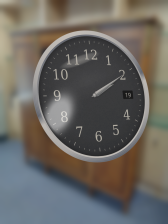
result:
2,10
